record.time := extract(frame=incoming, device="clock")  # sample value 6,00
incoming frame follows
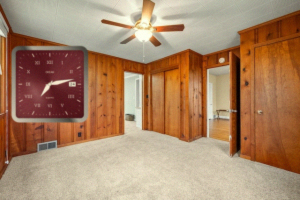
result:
7,13
